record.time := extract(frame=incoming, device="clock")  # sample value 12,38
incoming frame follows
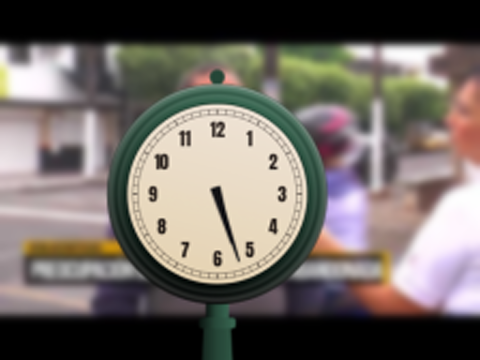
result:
5,27
